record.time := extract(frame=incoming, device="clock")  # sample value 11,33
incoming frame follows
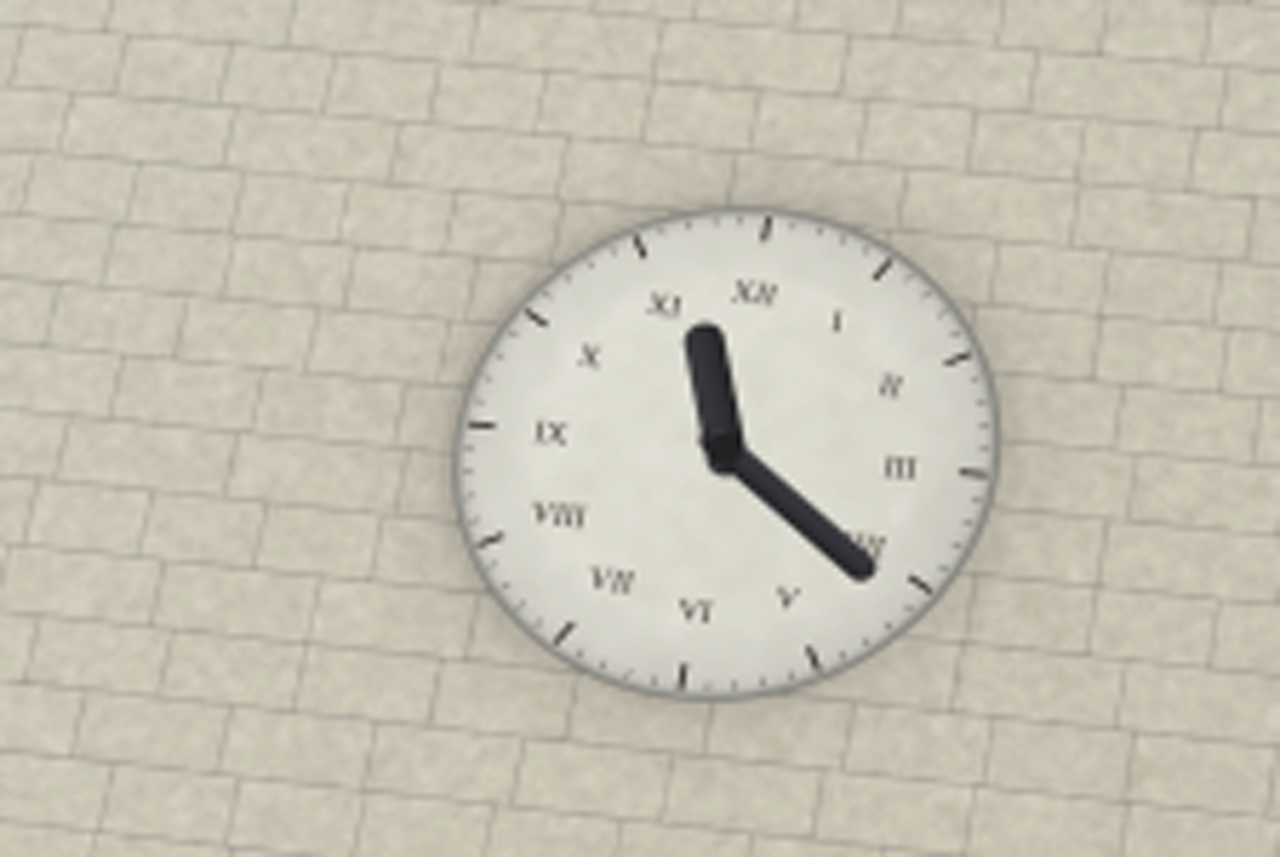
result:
11,21
